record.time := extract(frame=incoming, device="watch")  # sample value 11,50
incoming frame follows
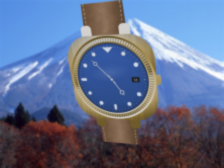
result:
4,53
